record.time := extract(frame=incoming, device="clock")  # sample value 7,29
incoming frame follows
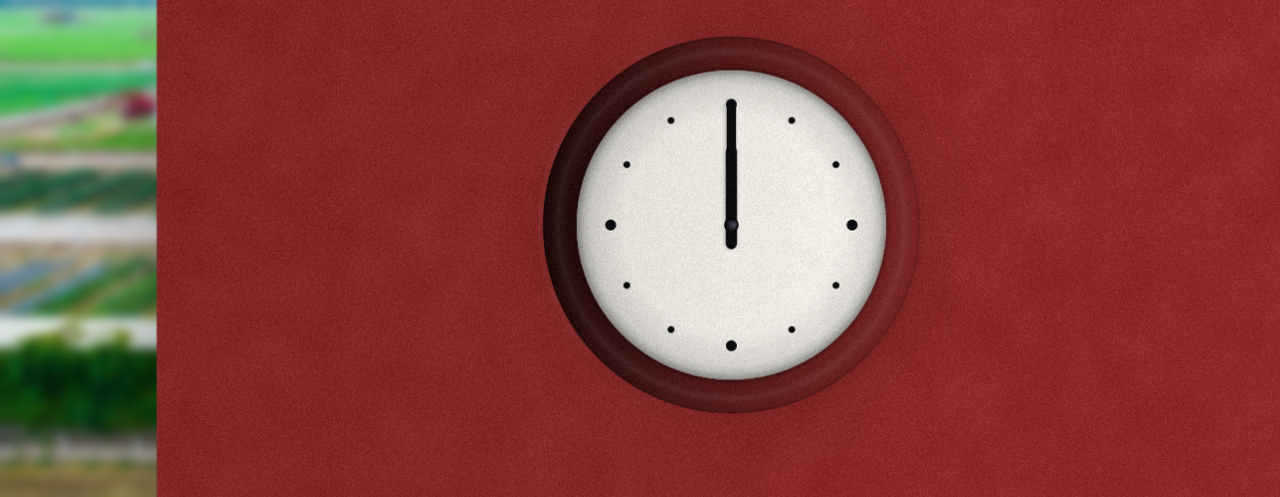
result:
12,00
